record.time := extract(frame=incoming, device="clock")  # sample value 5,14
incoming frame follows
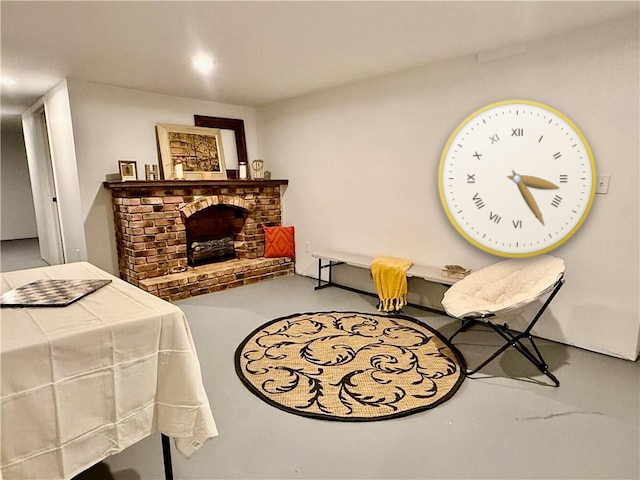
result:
3,25
